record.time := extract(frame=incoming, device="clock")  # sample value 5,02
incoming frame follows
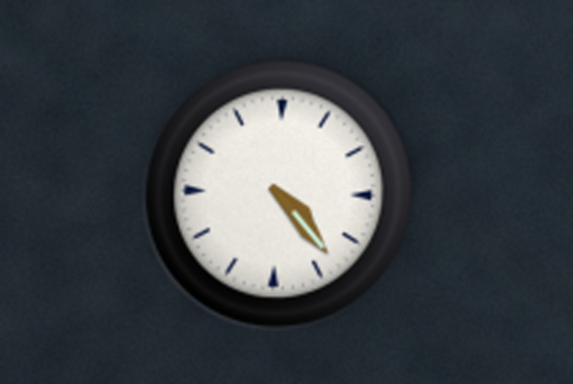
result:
4,23
